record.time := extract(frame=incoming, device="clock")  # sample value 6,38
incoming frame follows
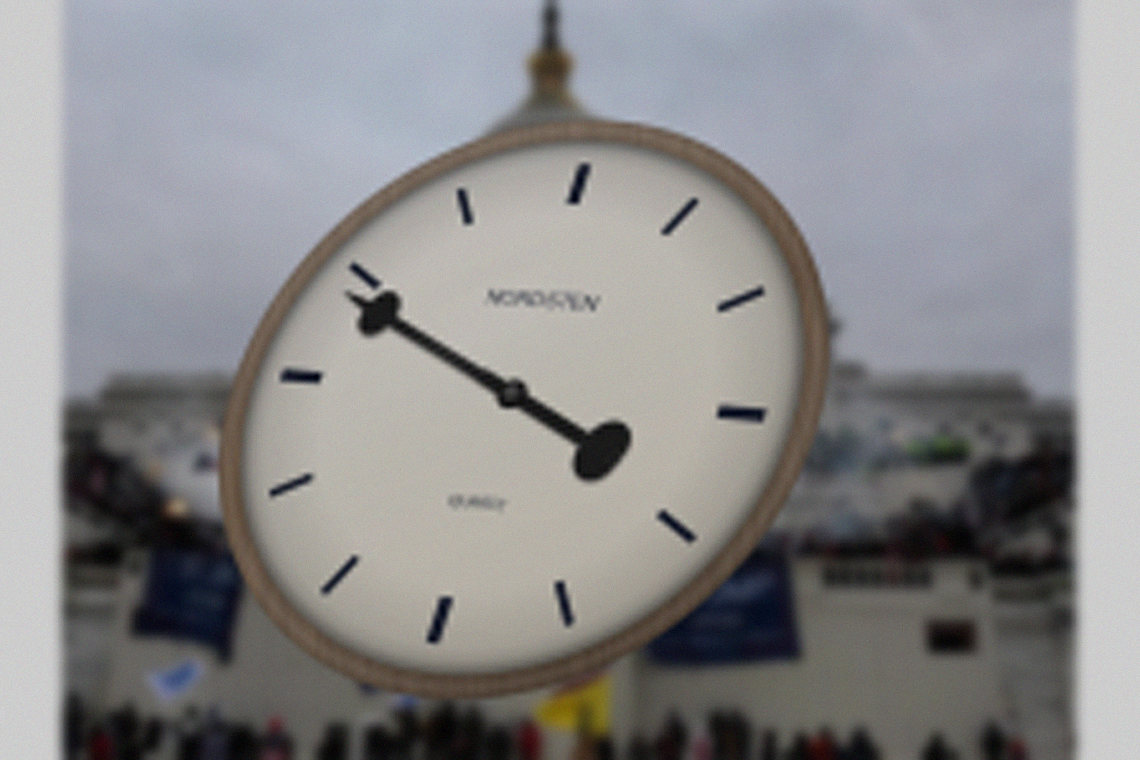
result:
3,49
